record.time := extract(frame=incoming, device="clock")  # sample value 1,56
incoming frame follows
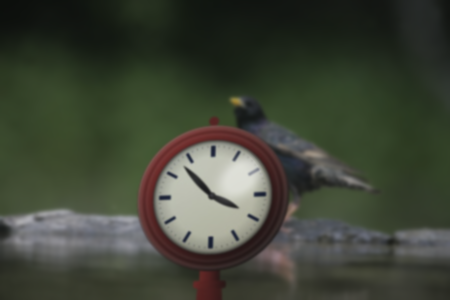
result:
3,53
